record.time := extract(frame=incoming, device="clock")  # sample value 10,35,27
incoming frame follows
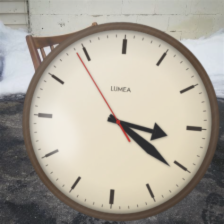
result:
3,20,54
